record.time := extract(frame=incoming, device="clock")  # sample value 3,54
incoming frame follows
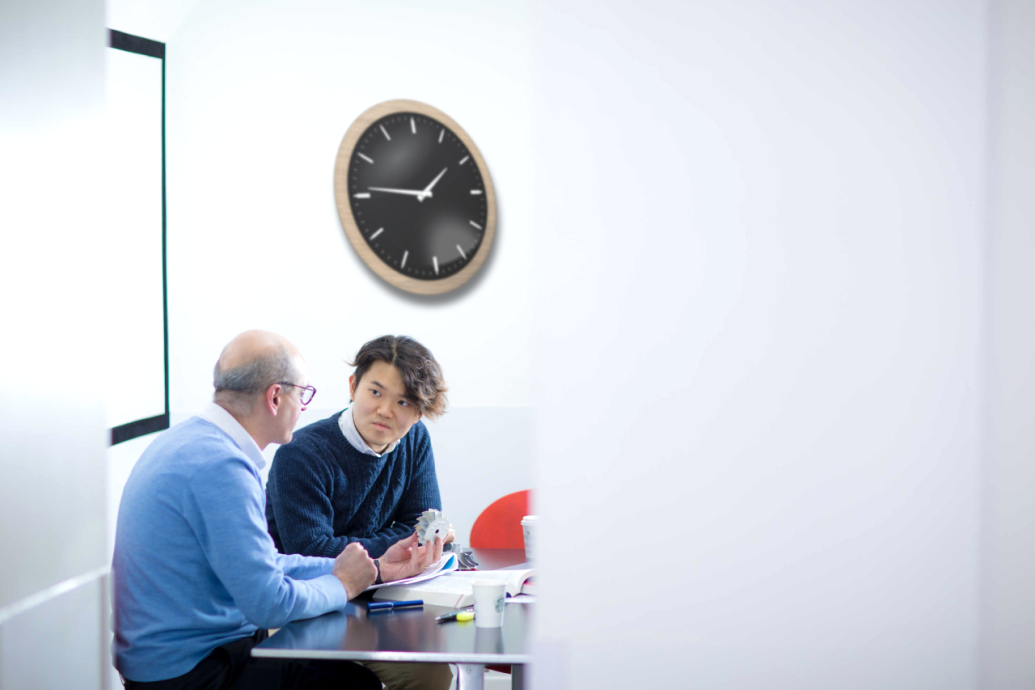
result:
1,46
